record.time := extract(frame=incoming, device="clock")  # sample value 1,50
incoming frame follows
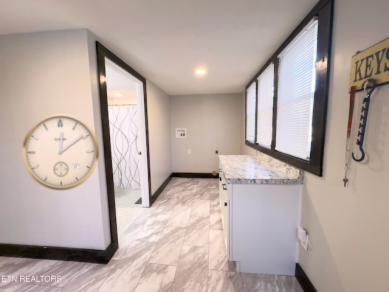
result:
12,09
